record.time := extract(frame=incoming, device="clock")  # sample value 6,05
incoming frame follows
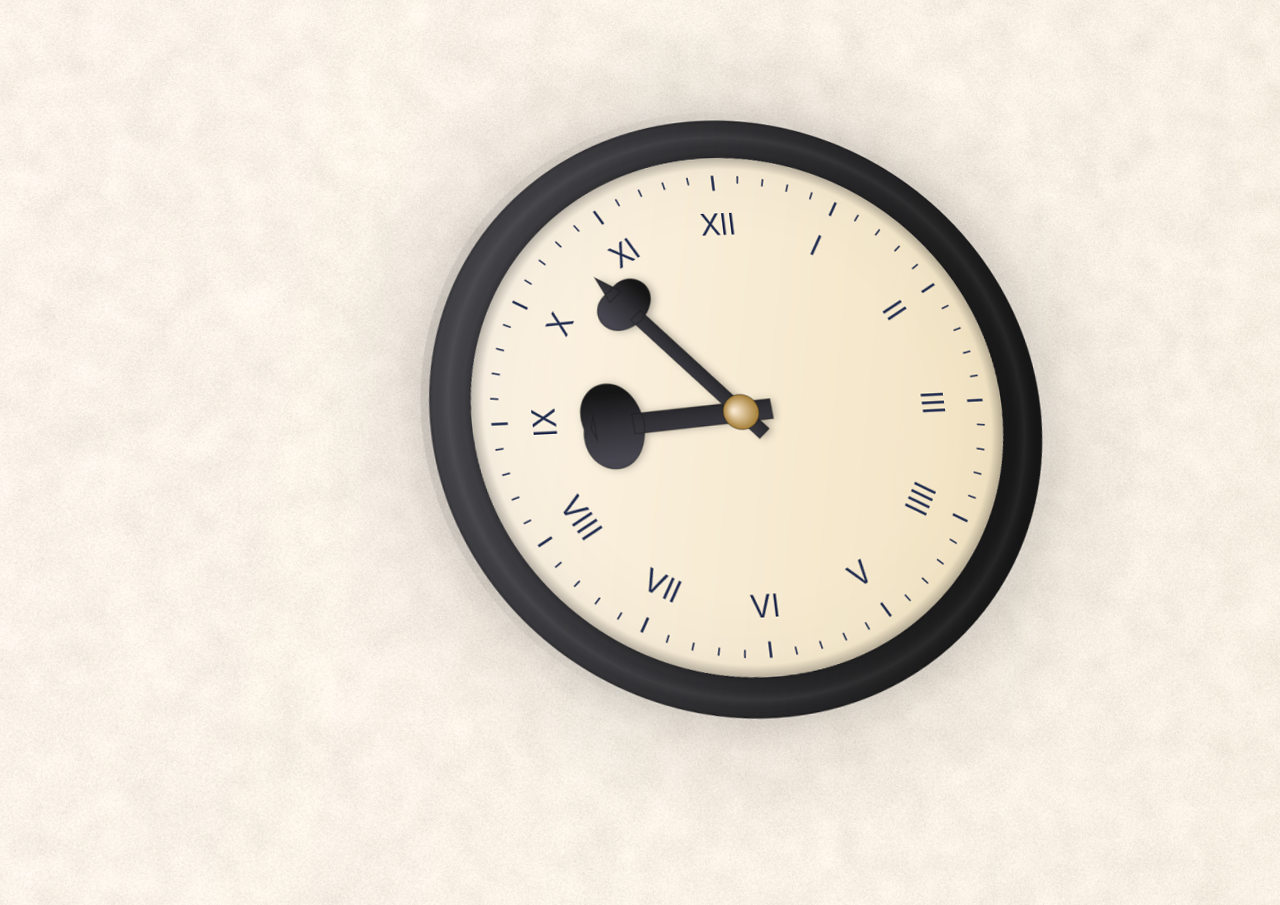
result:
8,53
